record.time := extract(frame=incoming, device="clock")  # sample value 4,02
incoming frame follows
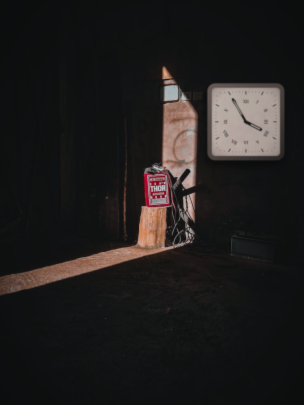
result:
3,55
